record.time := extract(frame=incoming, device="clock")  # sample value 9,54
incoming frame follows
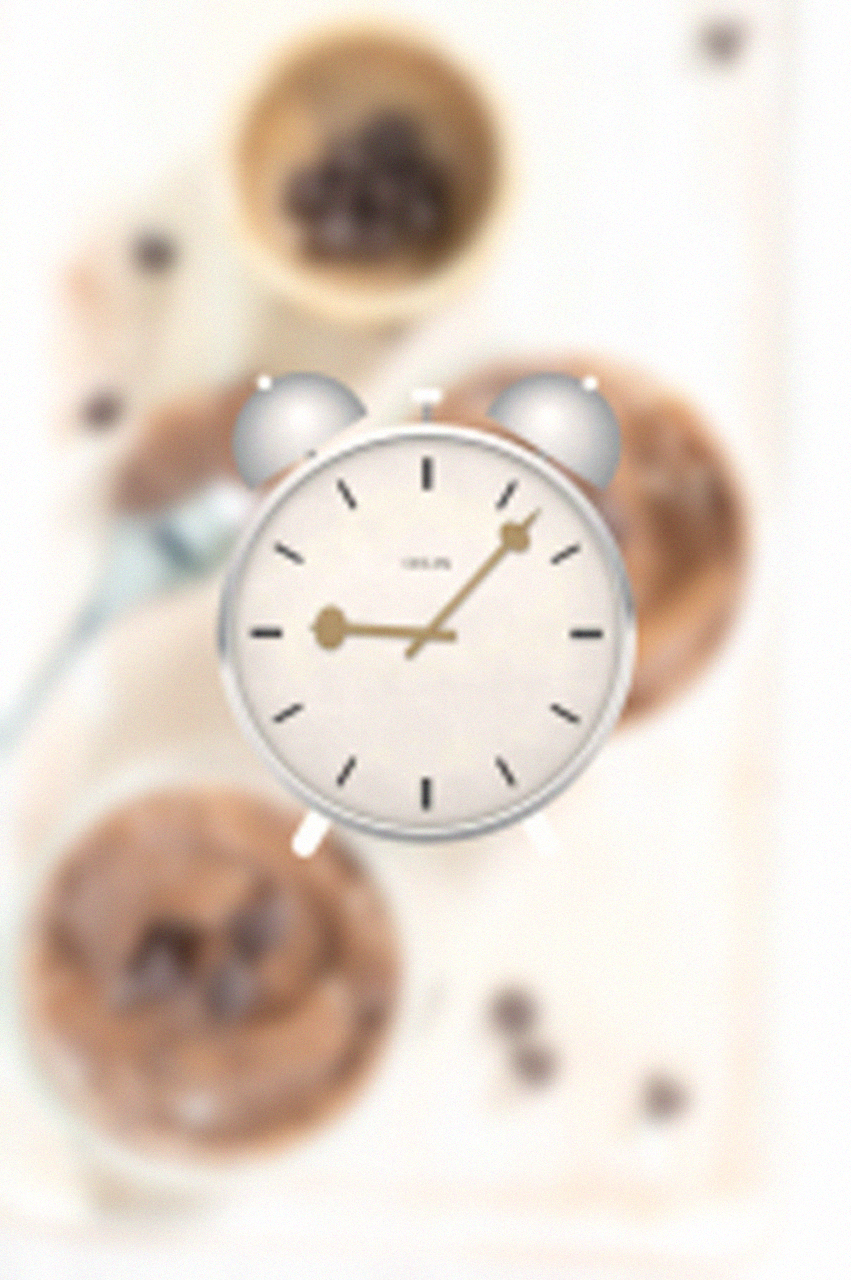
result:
9,07
